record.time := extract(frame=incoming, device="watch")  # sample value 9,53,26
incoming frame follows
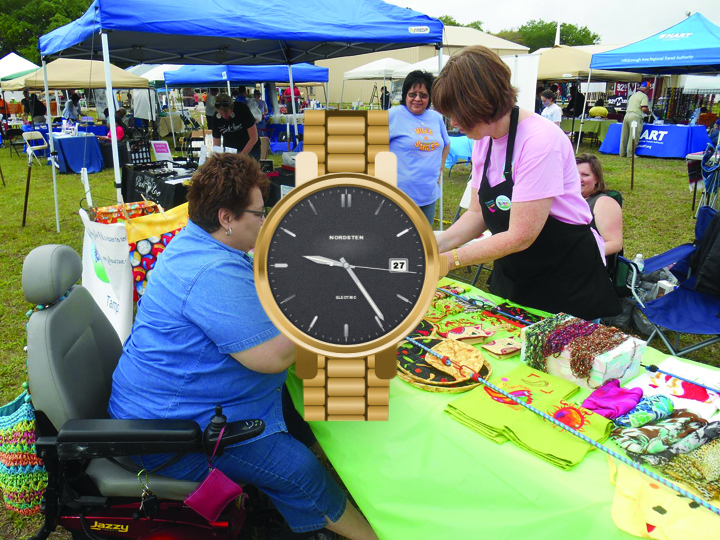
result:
9,24,16
